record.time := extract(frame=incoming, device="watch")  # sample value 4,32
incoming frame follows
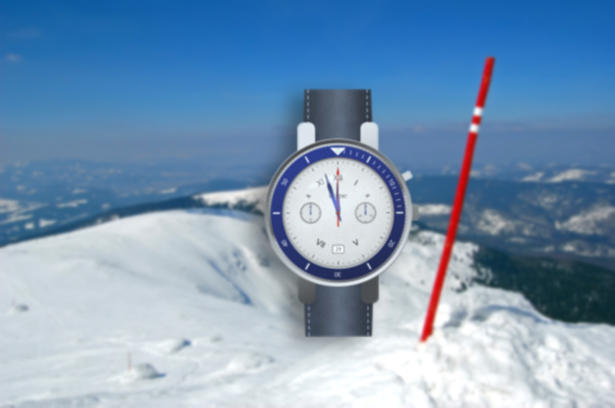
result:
11,57
